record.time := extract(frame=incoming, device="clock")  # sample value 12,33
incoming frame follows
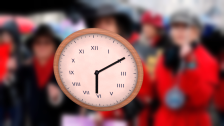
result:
6,10
